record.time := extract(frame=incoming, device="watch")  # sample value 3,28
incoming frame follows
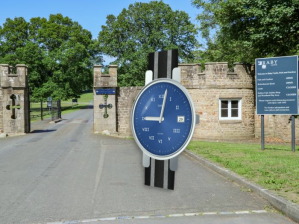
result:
9,02
